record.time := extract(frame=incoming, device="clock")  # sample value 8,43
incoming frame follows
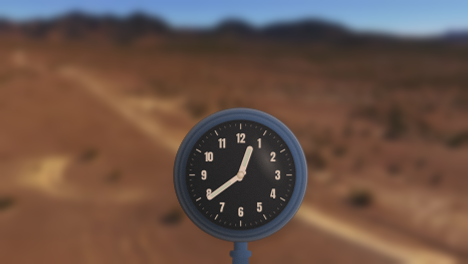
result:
12,39
